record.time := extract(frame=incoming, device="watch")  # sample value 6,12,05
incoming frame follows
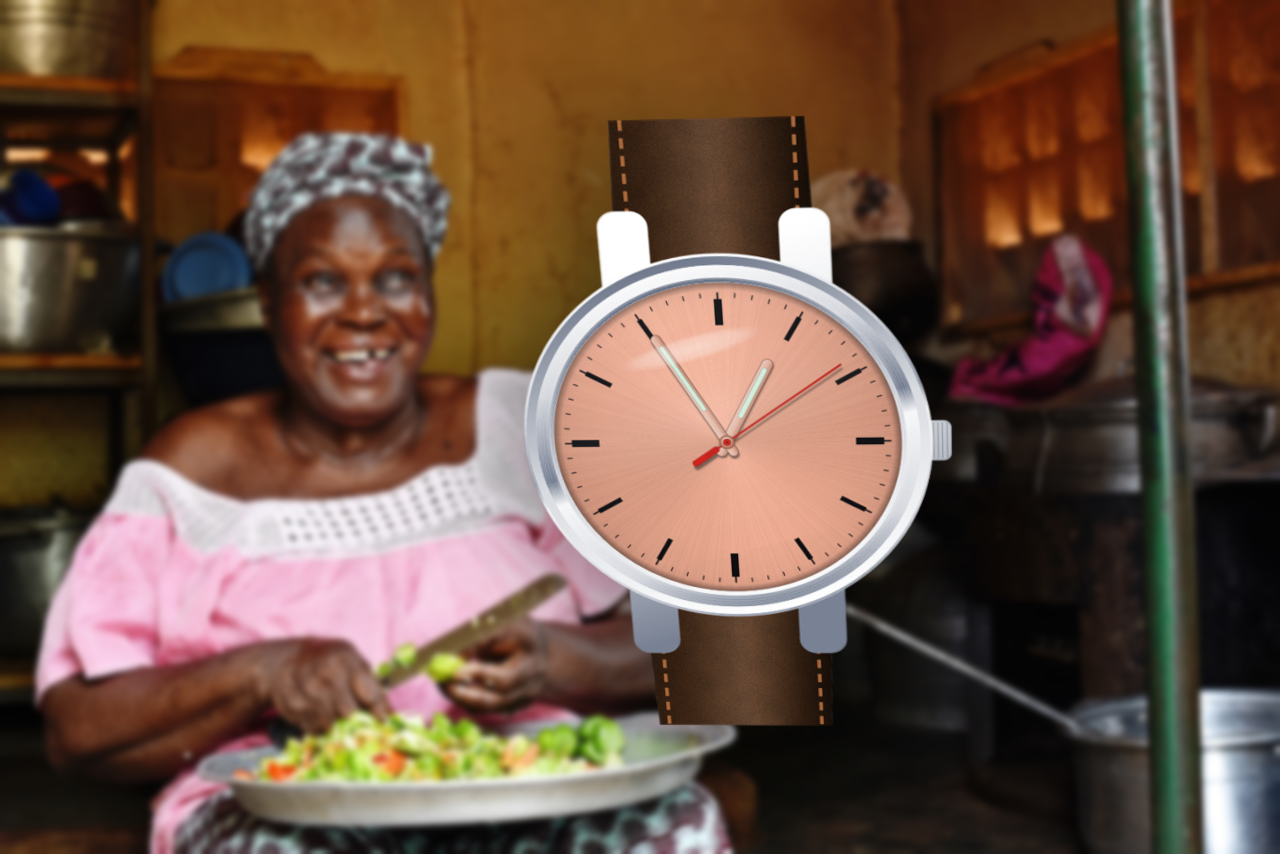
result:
12,55,09
